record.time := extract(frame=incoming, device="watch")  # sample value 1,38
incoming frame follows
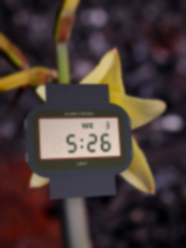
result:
5,26
